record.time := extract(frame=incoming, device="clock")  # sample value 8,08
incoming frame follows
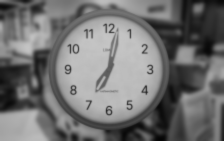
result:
7,02
